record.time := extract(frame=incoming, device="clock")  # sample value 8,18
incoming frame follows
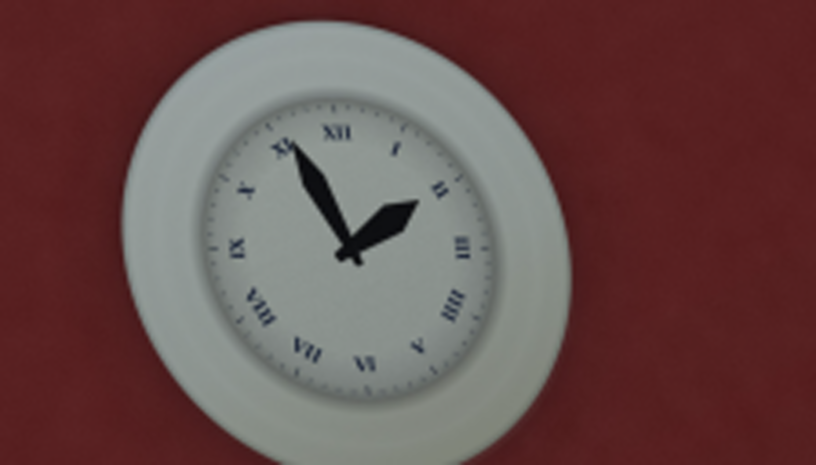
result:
1,56
